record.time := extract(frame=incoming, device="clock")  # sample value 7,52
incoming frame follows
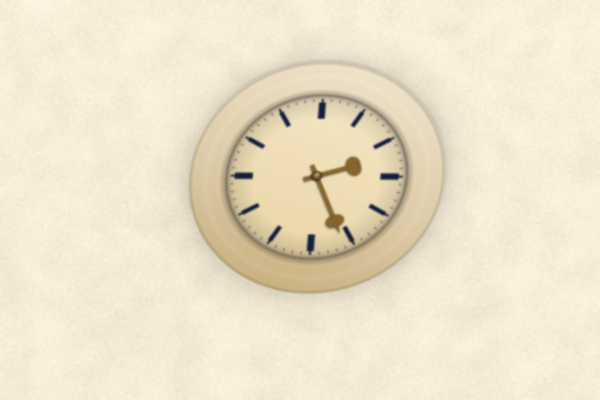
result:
2,26
